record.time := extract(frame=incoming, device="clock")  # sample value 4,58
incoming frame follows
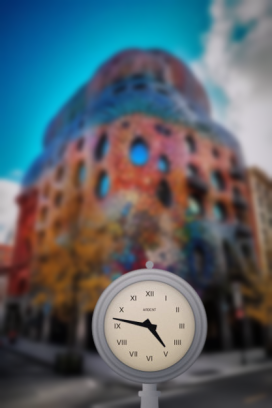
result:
4,47
